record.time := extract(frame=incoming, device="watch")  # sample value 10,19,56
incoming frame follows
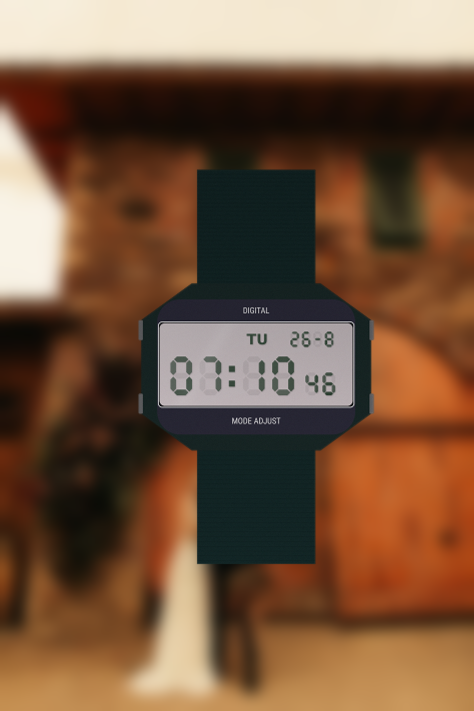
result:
7,10,46
